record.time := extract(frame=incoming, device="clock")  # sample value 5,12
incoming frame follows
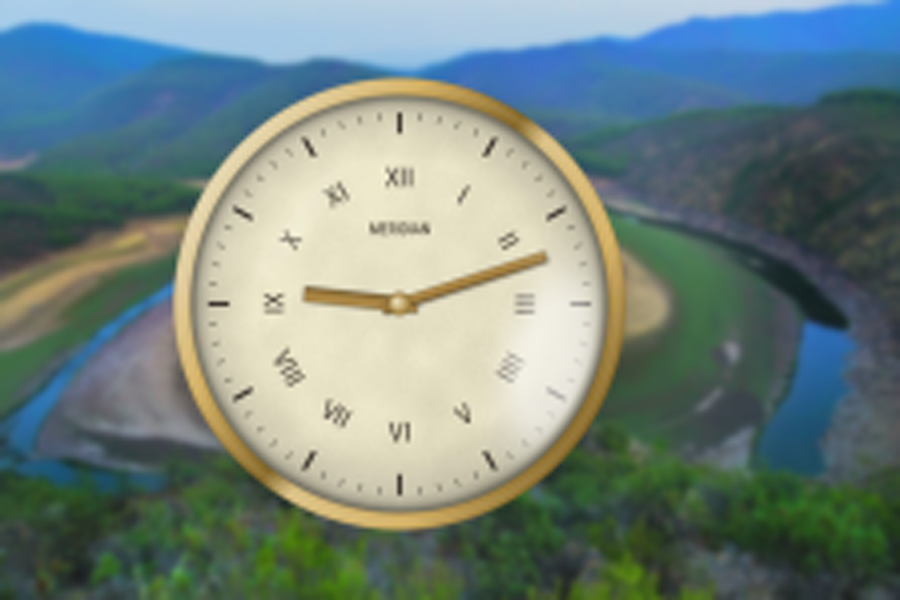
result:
9,12
